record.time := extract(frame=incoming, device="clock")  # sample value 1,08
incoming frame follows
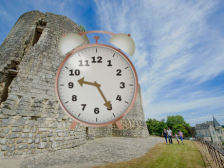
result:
9,25
